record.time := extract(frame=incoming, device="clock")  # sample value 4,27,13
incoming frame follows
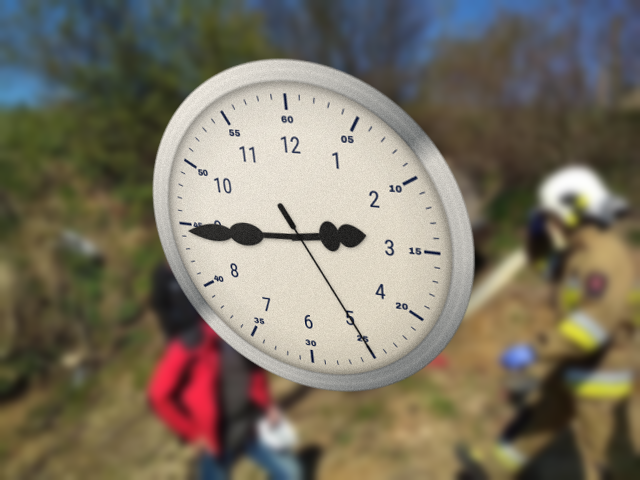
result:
2,44,25
